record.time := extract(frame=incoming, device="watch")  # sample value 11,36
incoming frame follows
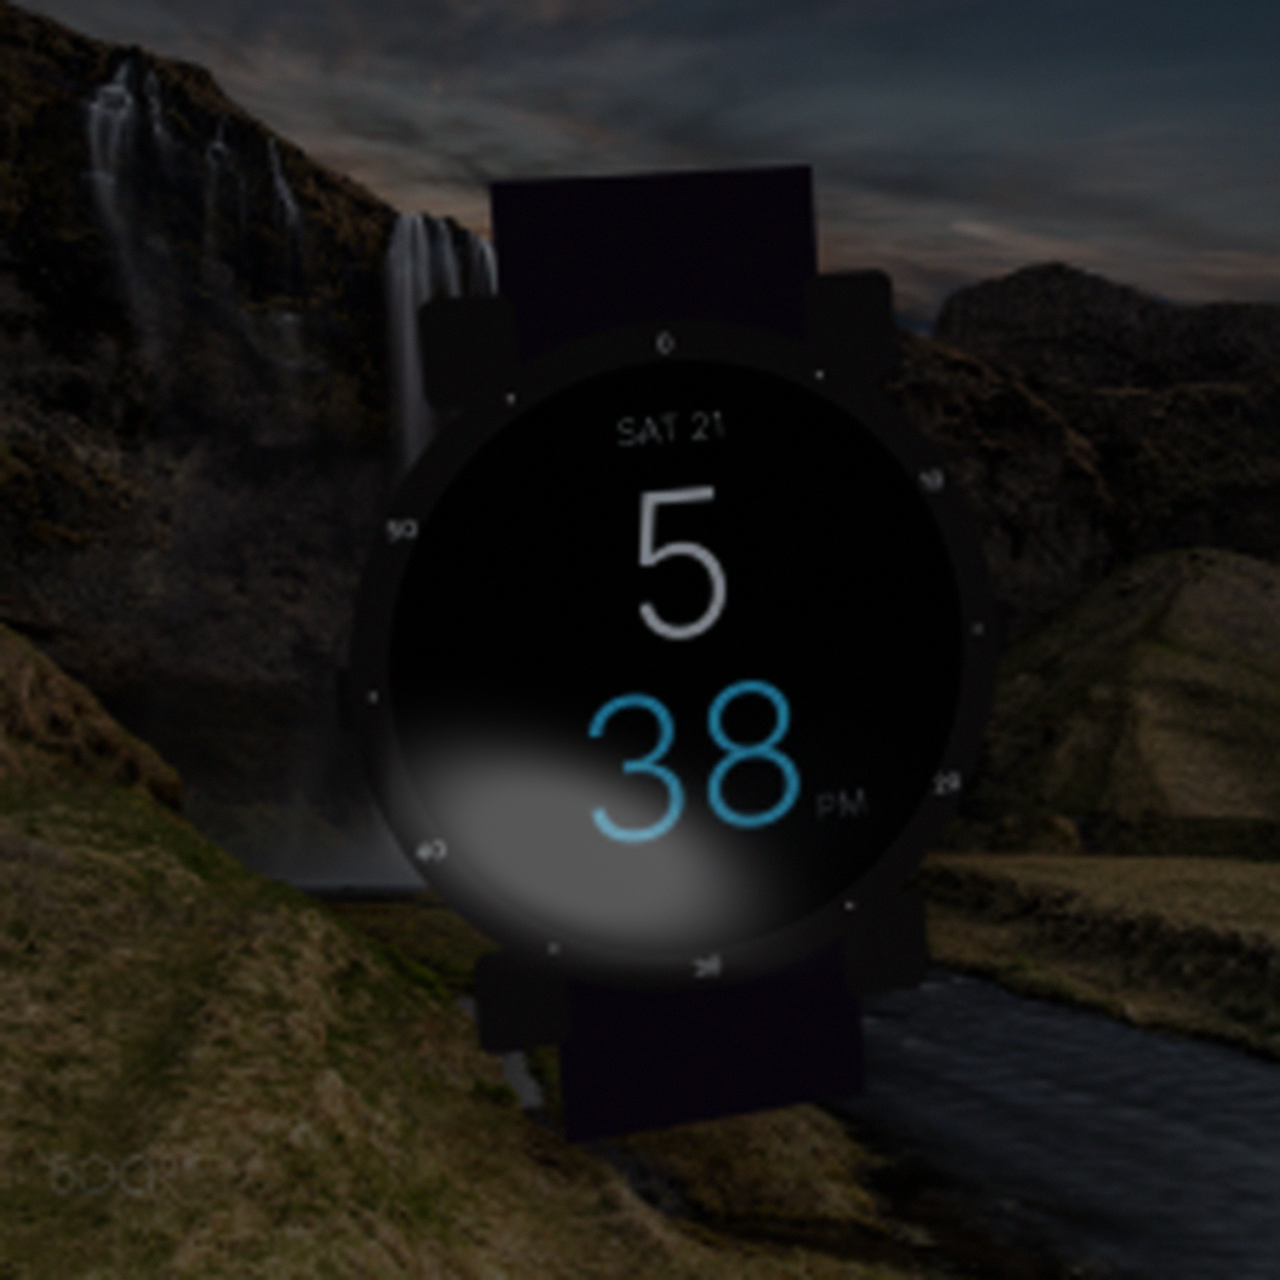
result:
5,38
